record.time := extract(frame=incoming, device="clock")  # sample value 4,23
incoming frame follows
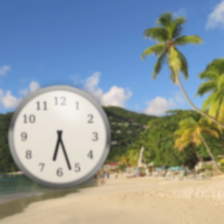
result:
6,27
